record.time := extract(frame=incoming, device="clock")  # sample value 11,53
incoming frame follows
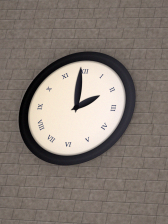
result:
1,59
